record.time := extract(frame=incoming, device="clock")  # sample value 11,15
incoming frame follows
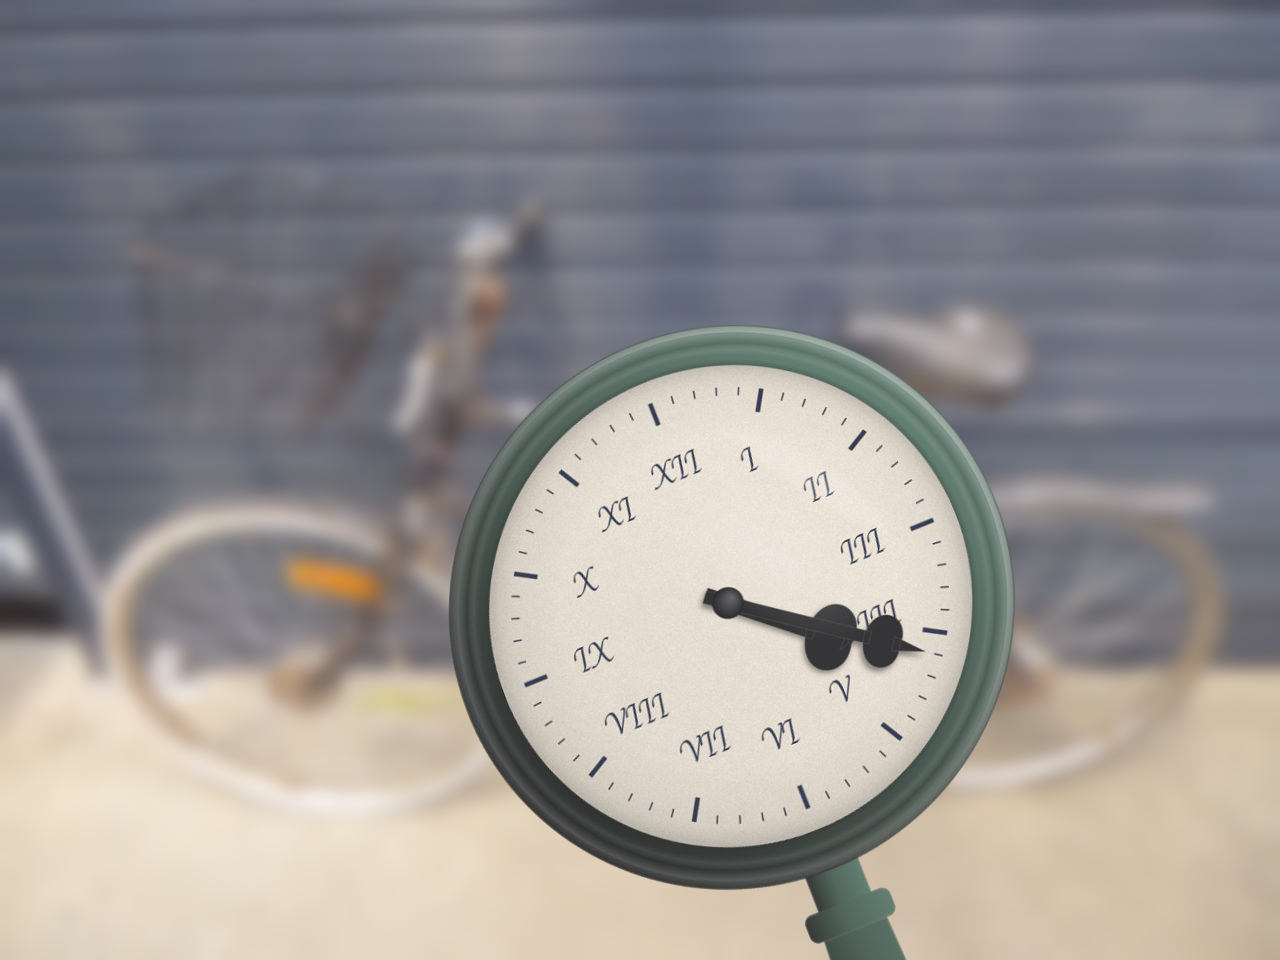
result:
4,21
